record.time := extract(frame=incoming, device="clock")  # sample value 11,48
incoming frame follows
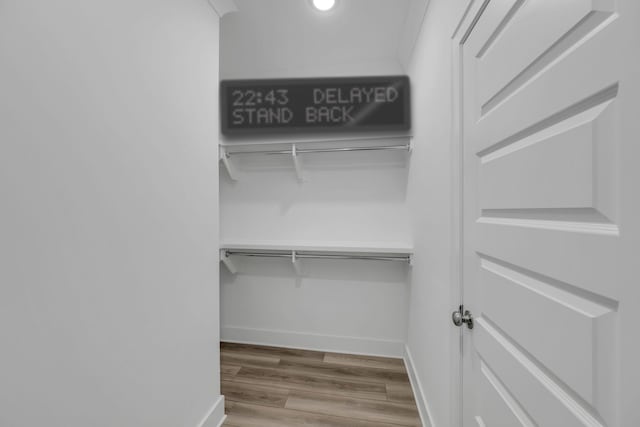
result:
22,43
